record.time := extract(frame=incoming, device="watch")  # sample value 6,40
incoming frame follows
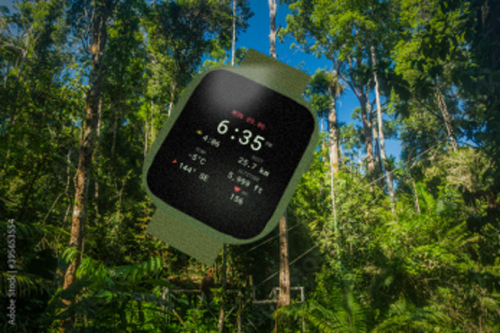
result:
6,35
